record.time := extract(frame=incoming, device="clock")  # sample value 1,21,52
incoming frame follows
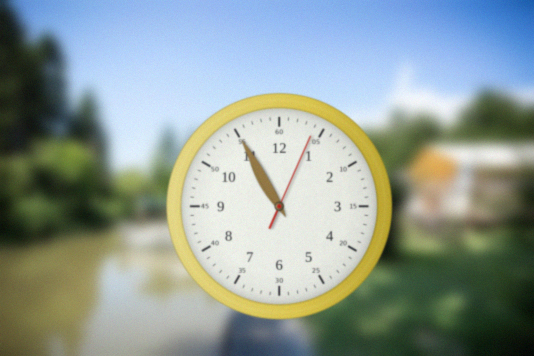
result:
10,55,04
